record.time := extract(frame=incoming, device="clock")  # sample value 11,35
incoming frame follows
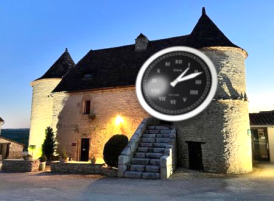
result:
1,11
